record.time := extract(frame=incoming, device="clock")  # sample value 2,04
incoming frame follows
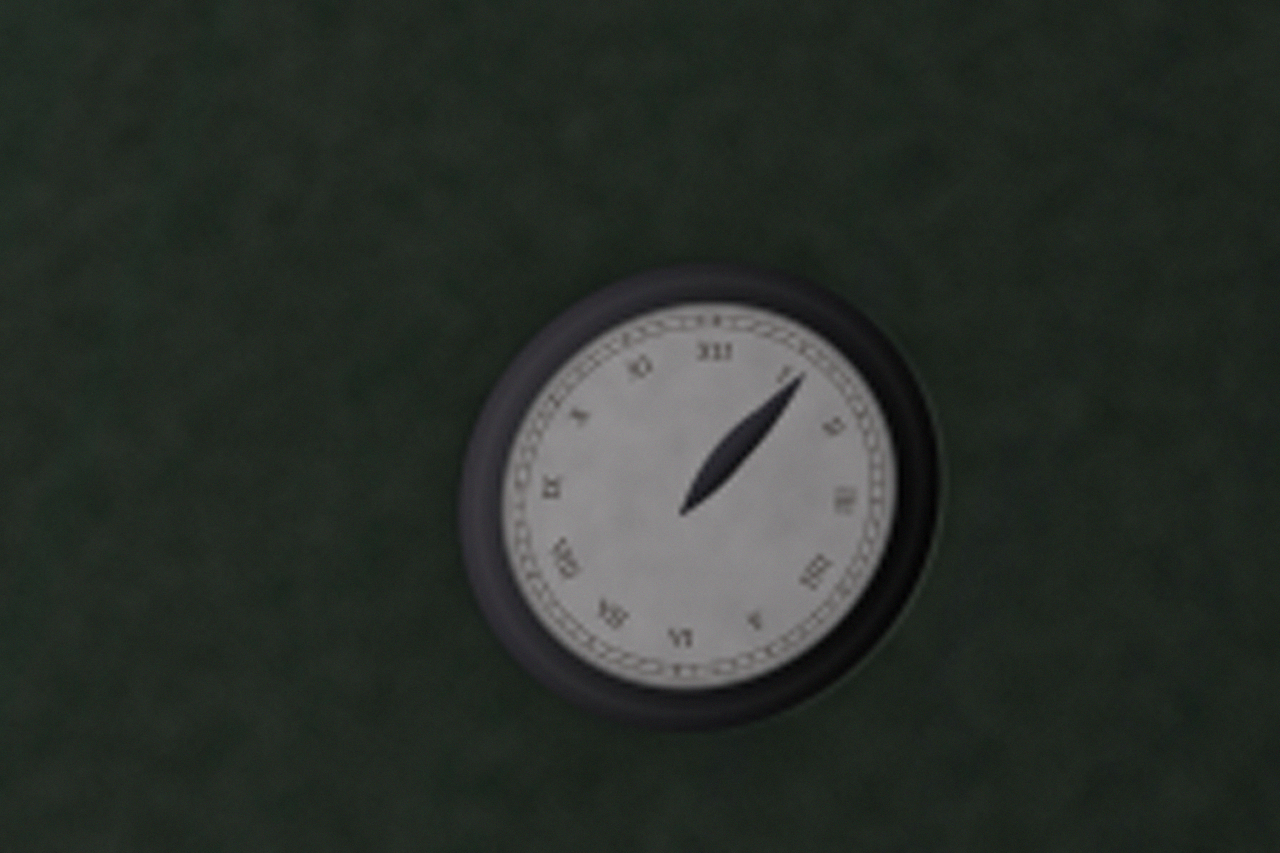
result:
1,06
